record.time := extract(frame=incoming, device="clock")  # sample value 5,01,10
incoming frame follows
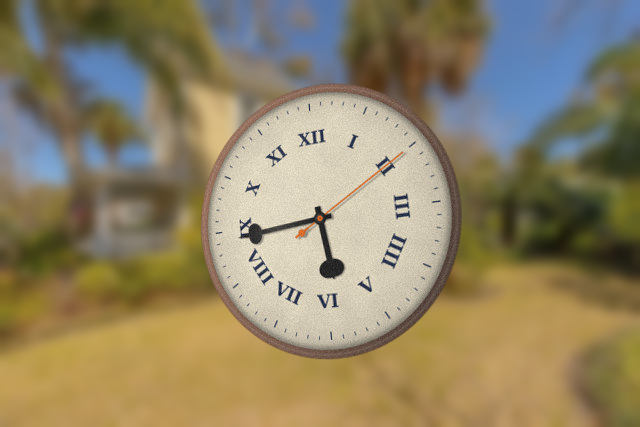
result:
5,44,10
